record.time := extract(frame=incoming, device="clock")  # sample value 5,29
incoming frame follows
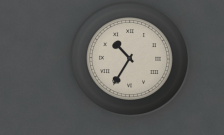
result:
10,35
